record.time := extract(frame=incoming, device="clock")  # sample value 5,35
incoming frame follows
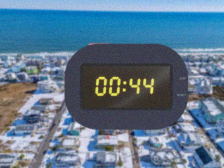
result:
0,44
